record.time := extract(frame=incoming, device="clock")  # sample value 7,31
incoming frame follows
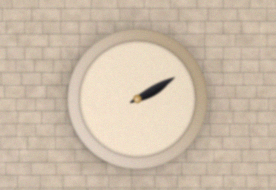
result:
2,10
